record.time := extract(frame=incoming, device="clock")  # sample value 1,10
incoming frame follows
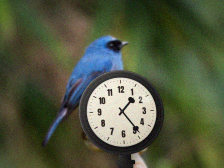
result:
1,24
